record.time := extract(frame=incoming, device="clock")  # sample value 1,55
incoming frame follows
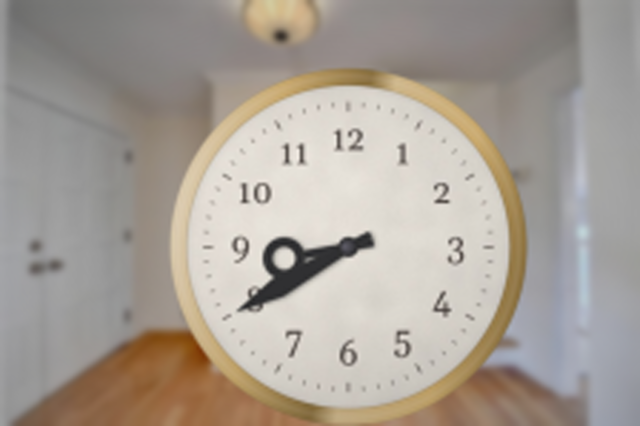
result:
8,40
